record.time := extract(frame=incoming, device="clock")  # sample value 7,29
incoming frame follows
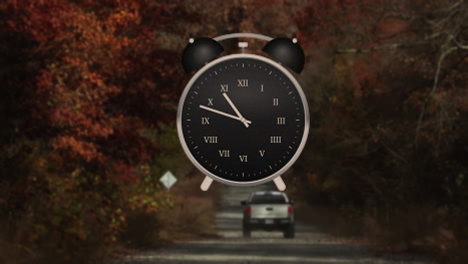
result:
10,48
